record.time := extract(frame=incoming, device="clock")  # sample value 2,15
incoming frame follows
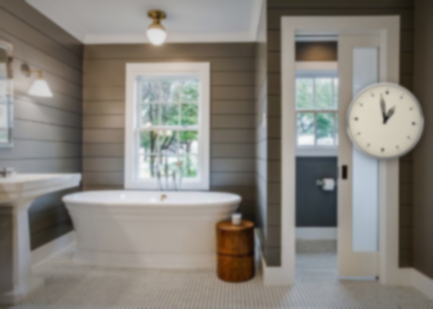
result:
12,58
